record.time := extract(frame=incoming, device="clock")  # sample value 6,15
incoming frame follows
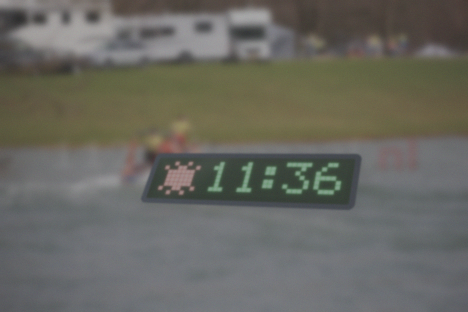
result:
11,36
